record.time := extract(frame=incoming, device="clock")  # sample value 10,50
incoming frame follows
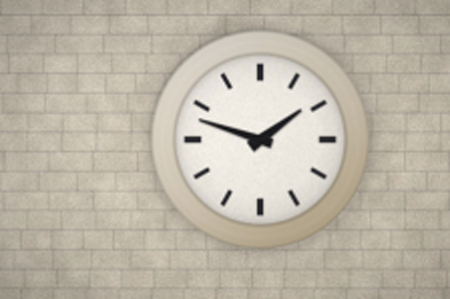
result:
1,48
